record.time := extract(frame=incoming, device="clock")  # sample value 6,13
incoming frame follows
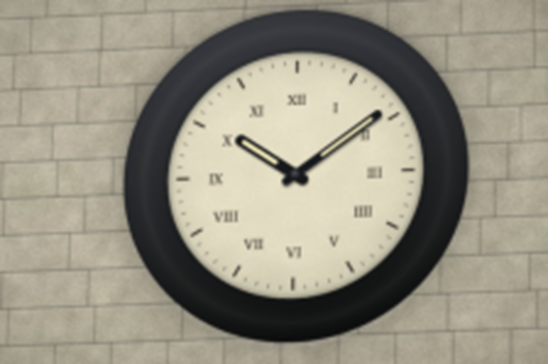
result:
10,09
